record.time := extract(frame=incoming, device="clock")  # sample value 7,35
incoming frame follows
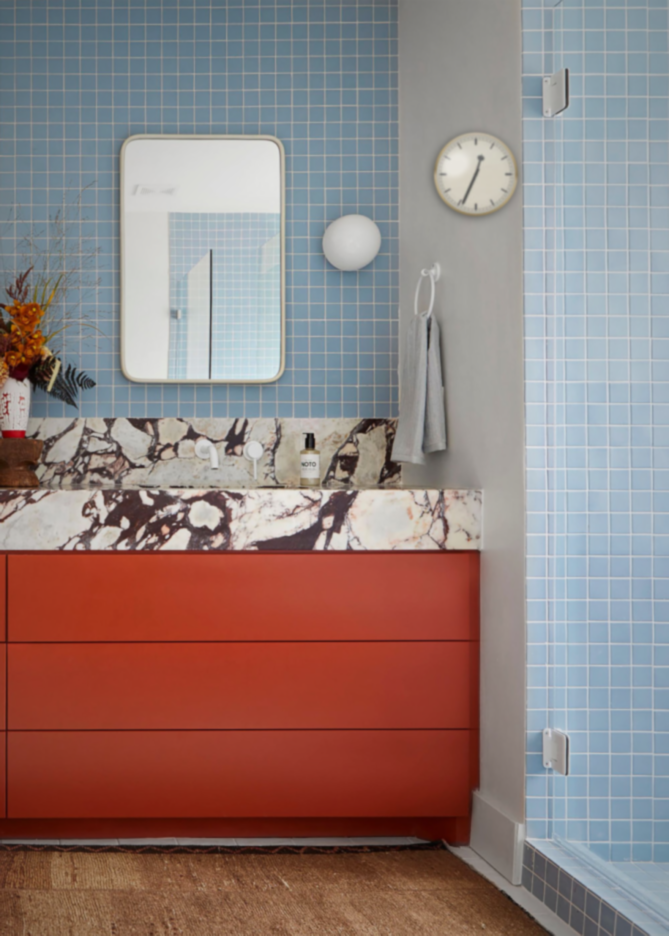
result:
12,34
